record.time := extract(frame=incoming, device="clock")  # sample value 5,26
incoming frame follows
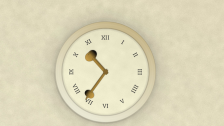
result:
10,36
